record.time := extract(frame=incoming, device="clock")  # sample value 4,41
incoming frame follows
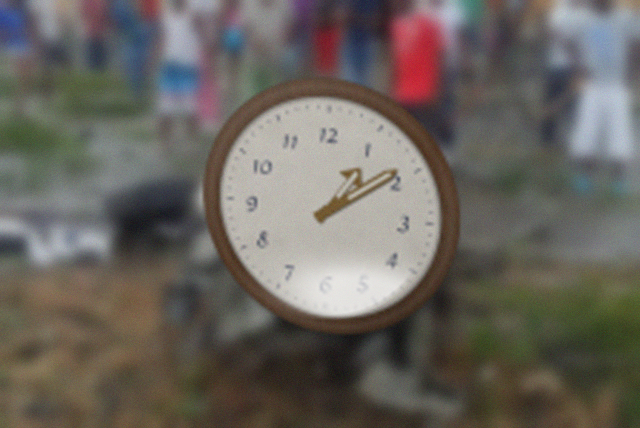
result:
1,09
